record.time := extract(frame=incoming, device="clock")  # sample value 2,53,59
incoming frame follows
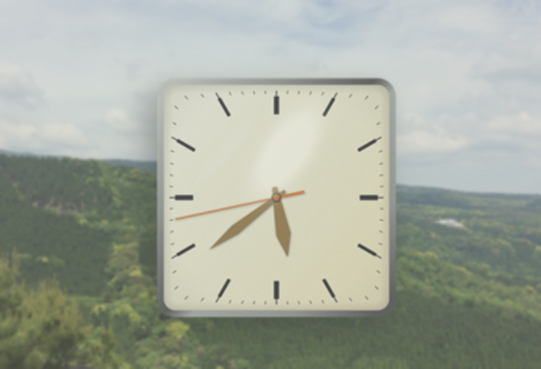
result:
5,38,43
